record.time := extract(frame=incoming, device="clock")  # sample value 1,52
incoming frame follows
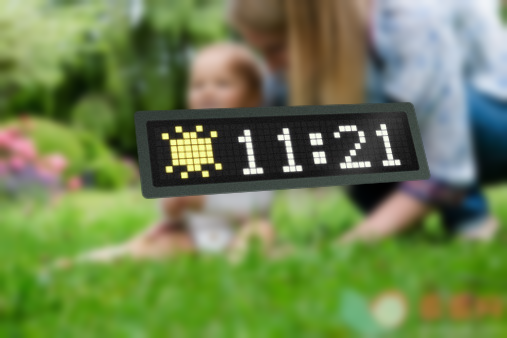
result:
11,21
